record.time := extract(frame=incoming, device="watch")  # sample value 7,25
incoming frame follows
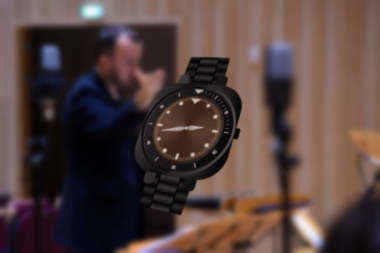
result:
2,43
